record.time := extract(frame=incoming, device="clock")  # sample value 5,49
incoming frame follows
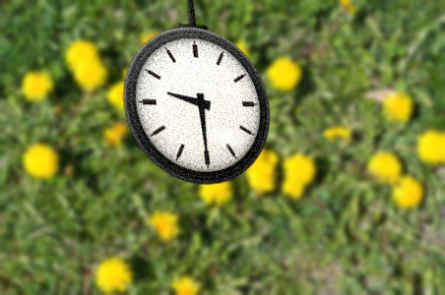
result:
9,30
